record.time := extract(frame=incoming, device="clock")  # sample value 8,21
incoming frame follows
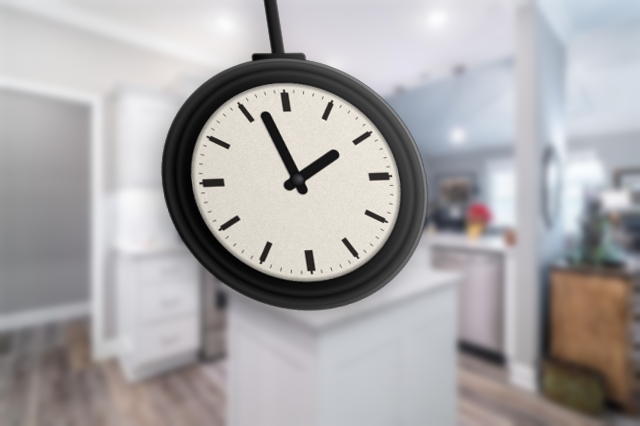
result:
1,57
